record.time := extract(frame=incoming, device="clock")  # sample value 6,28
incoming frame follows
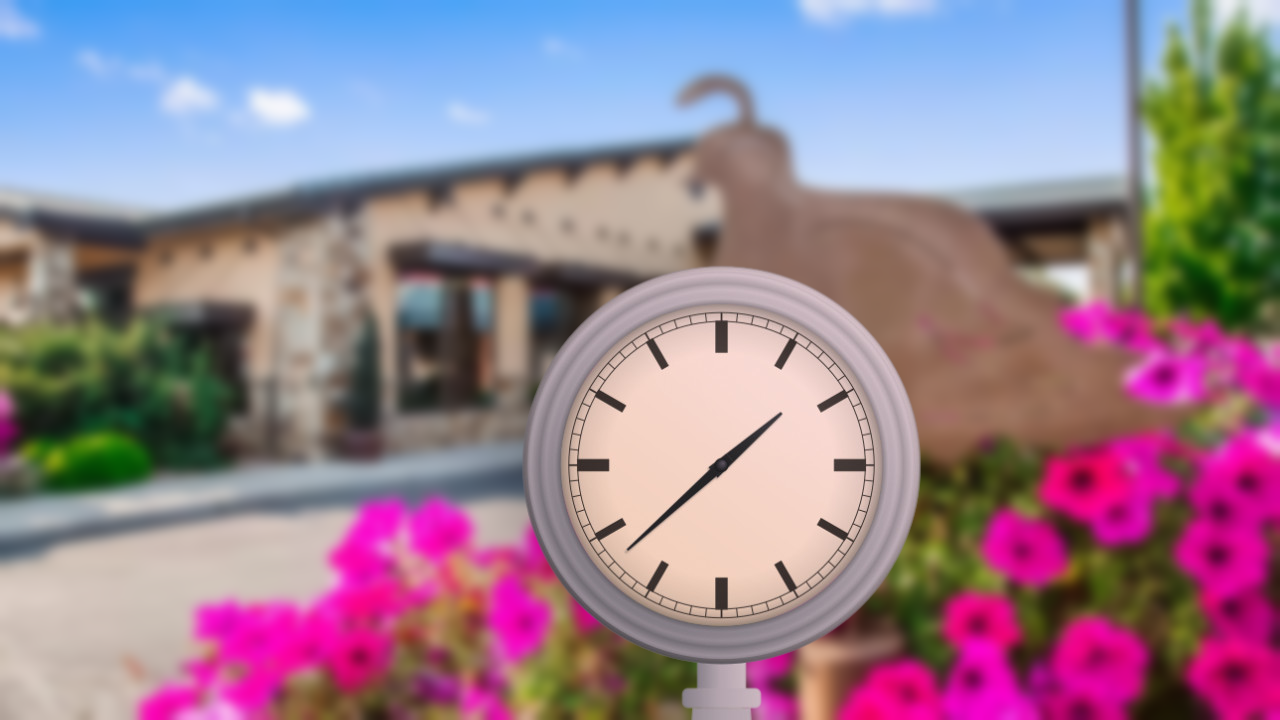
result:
1,38
